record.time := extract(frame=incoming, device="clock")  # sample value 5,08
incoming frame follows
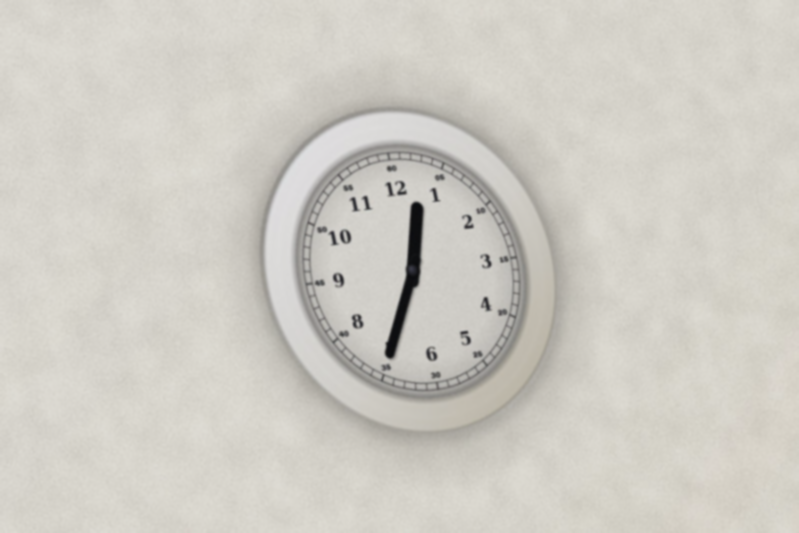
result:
12,35
